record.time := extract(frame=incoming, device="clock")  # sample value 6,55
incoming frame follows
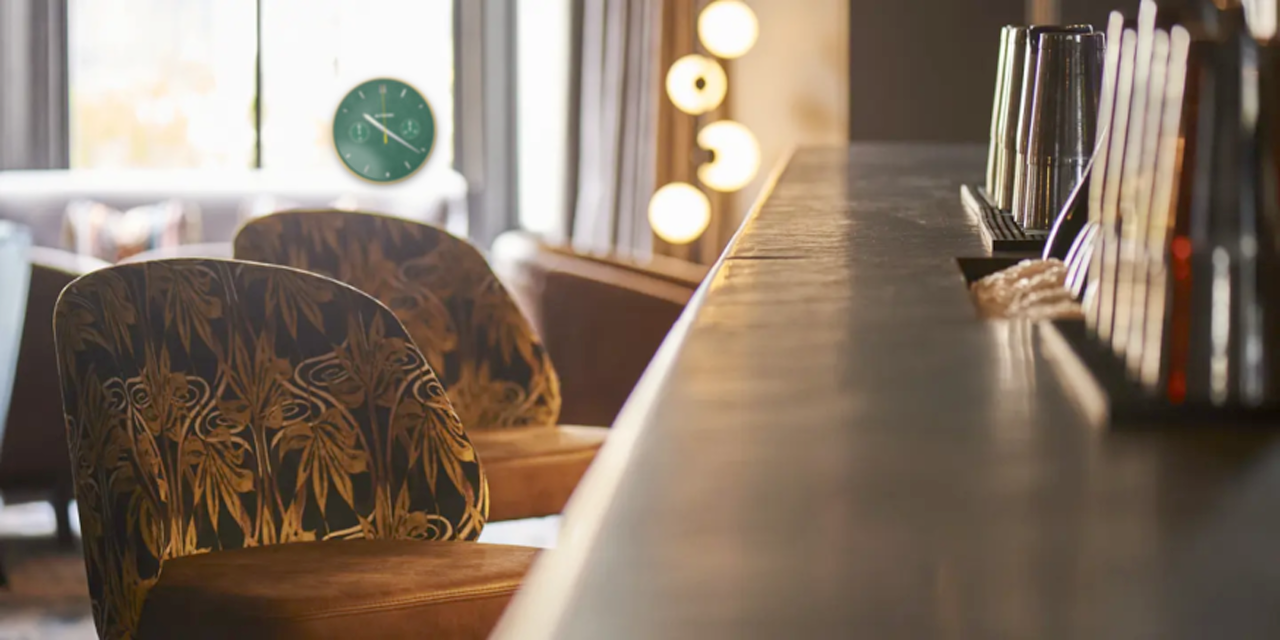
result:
10,21
